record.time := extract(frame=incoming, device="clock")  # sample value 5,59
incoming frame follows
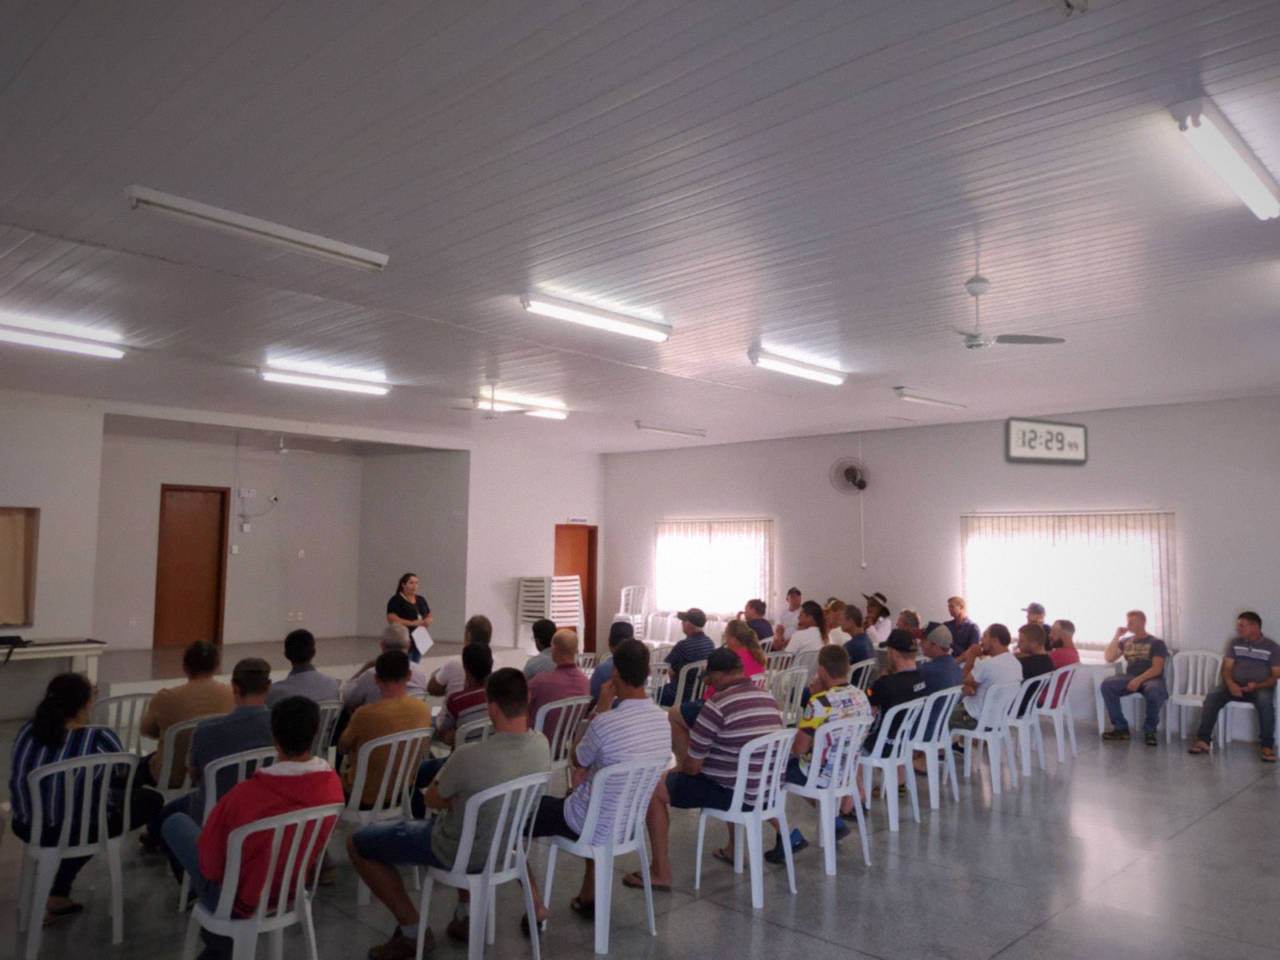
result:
12,29
